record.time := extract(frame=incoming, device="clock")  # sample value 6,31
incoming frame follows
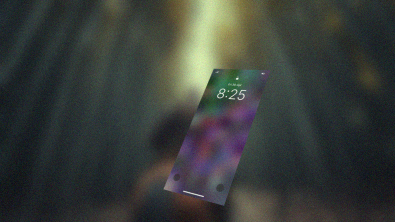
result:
8,25
